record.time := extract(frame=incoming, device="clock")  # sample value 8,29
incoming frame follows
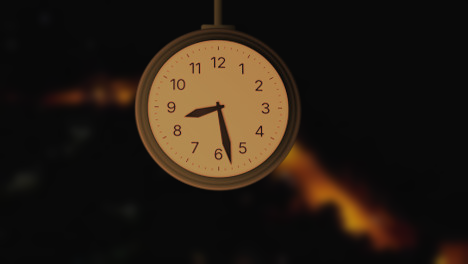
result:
8,28
